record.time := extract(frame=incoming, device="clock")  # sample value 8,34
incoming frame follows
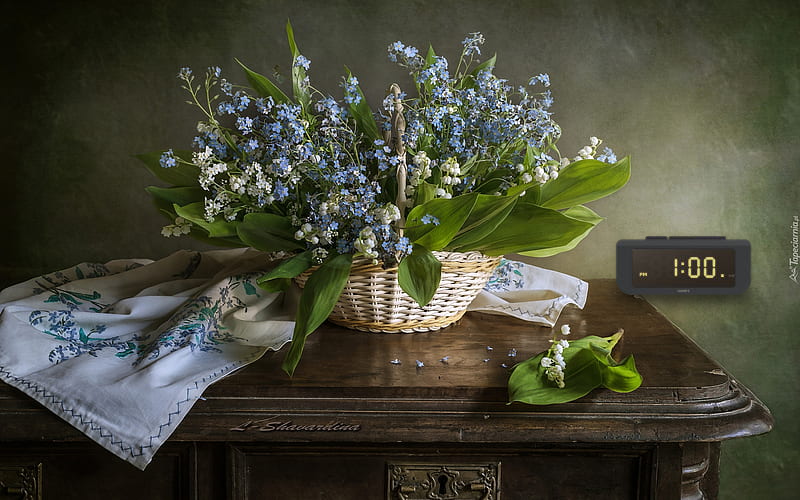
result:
1,00
